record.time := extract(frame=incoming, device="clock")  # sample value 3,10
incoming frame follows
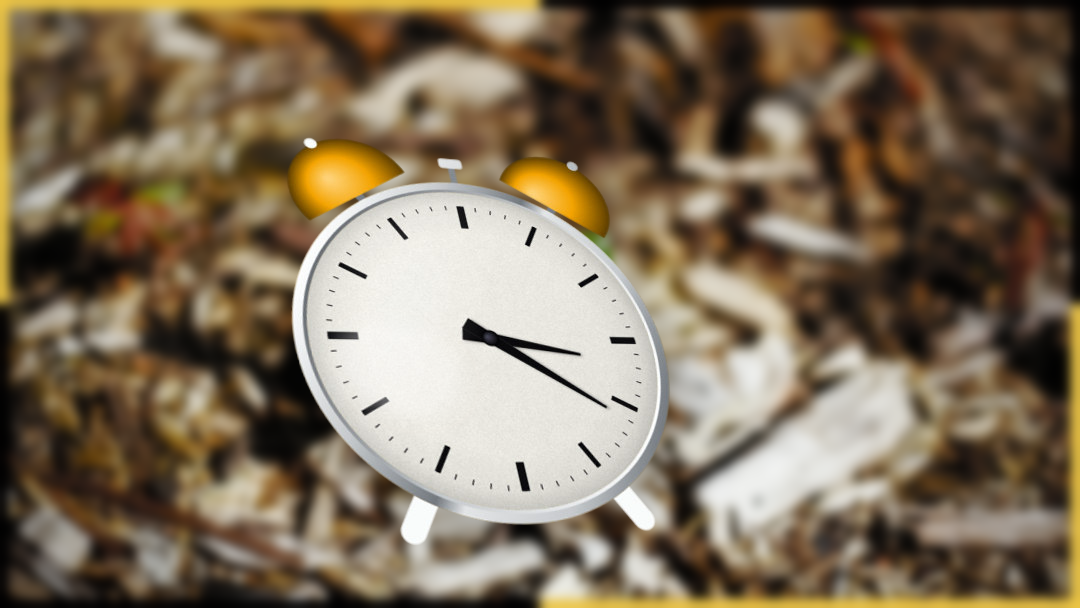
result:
3,21
